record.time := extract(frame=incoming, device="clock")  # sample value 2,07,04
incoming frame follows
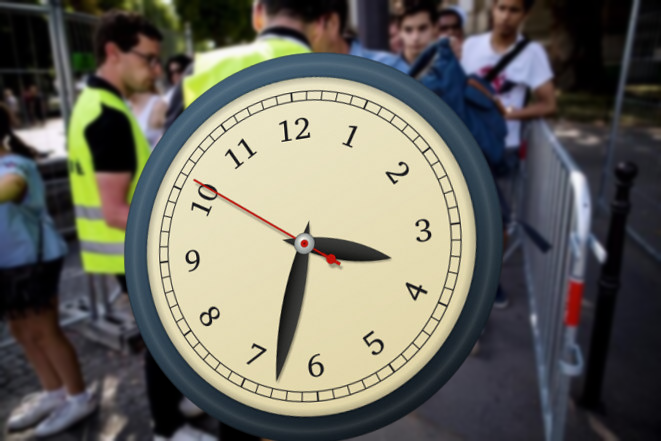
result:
3,32,51
